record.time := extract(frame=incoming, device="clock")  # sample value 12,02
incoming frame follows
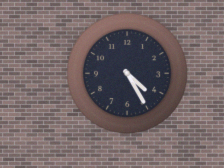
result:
4,25
